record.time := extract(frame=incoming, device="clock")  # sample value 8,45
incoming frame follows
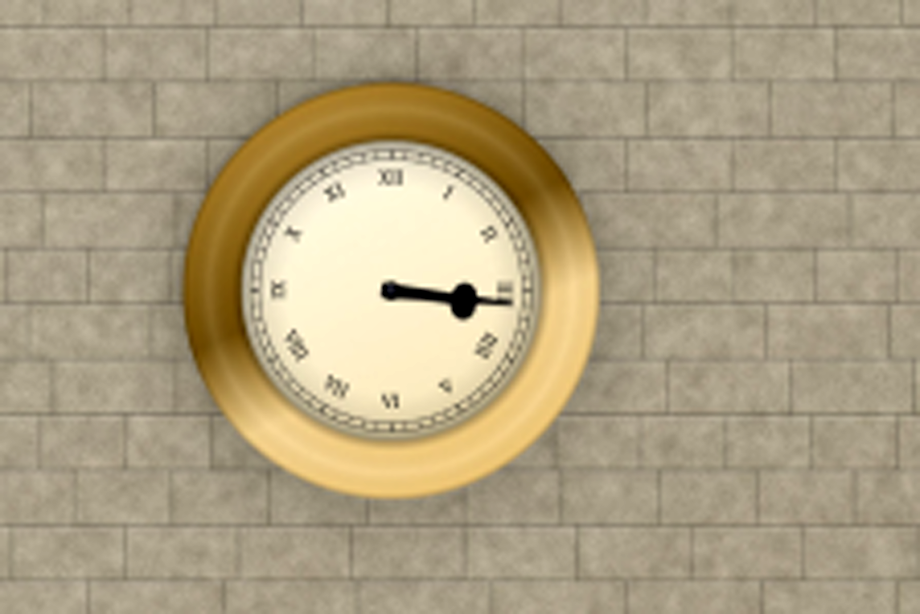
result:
3,16
